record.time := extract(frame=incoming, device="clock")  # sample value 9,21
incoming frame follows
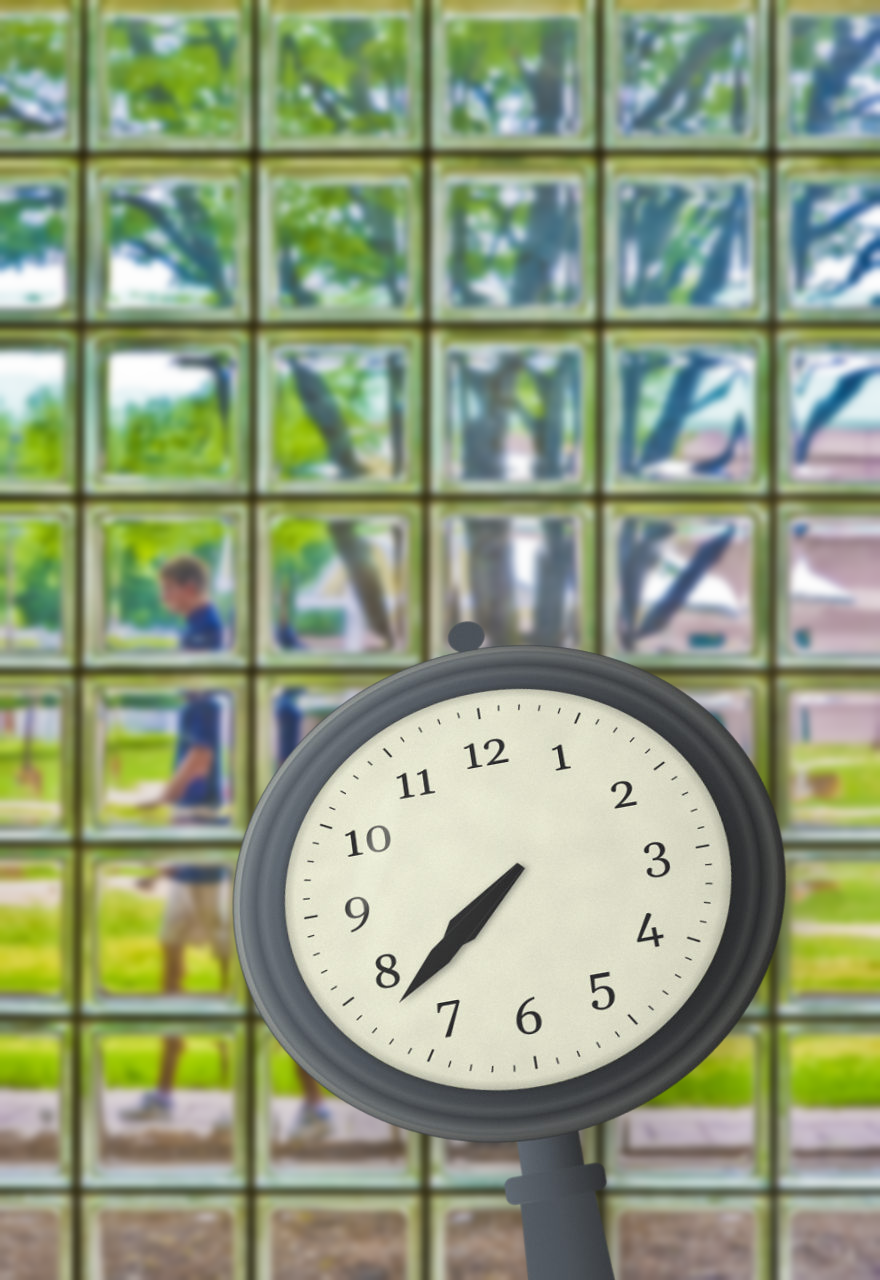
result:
7,38
